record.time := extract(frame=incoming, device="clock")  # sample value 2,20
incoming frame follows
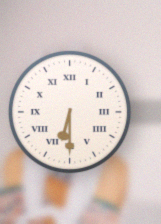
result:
6,30
